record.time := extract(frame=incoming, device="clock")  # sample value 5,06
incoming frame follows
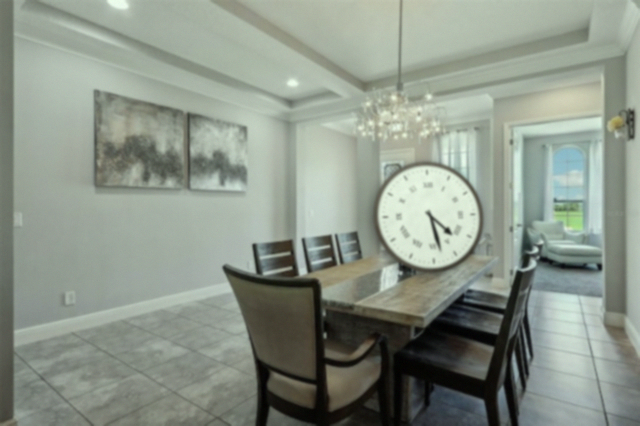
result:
4,28
